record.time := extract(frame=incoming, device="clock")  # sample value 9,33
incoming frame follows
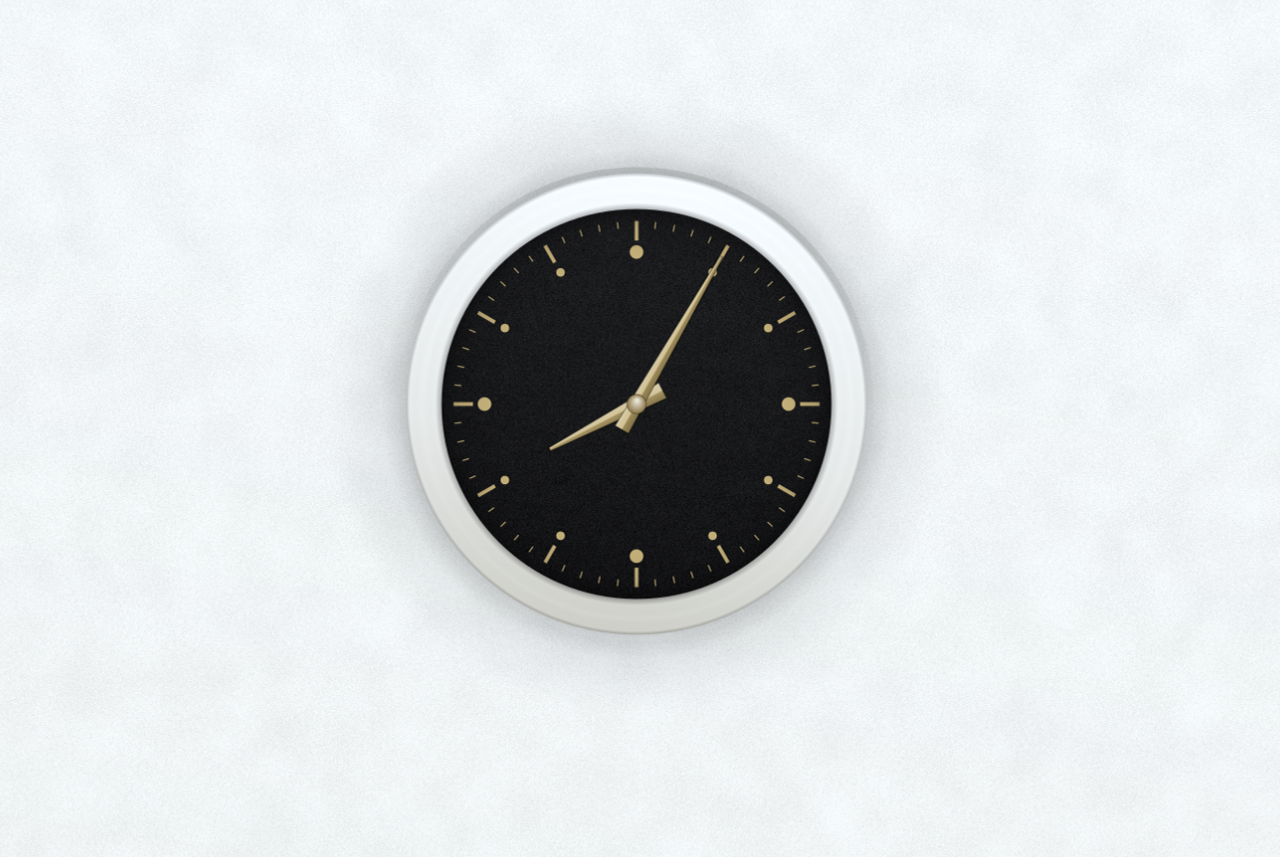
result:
8,05
